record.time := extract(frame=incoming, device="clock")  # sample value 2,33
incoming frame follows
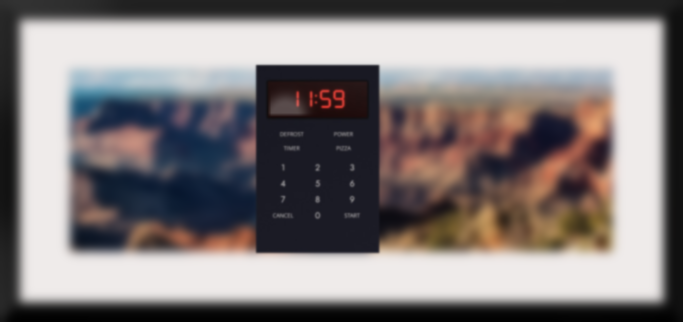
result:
11,59
